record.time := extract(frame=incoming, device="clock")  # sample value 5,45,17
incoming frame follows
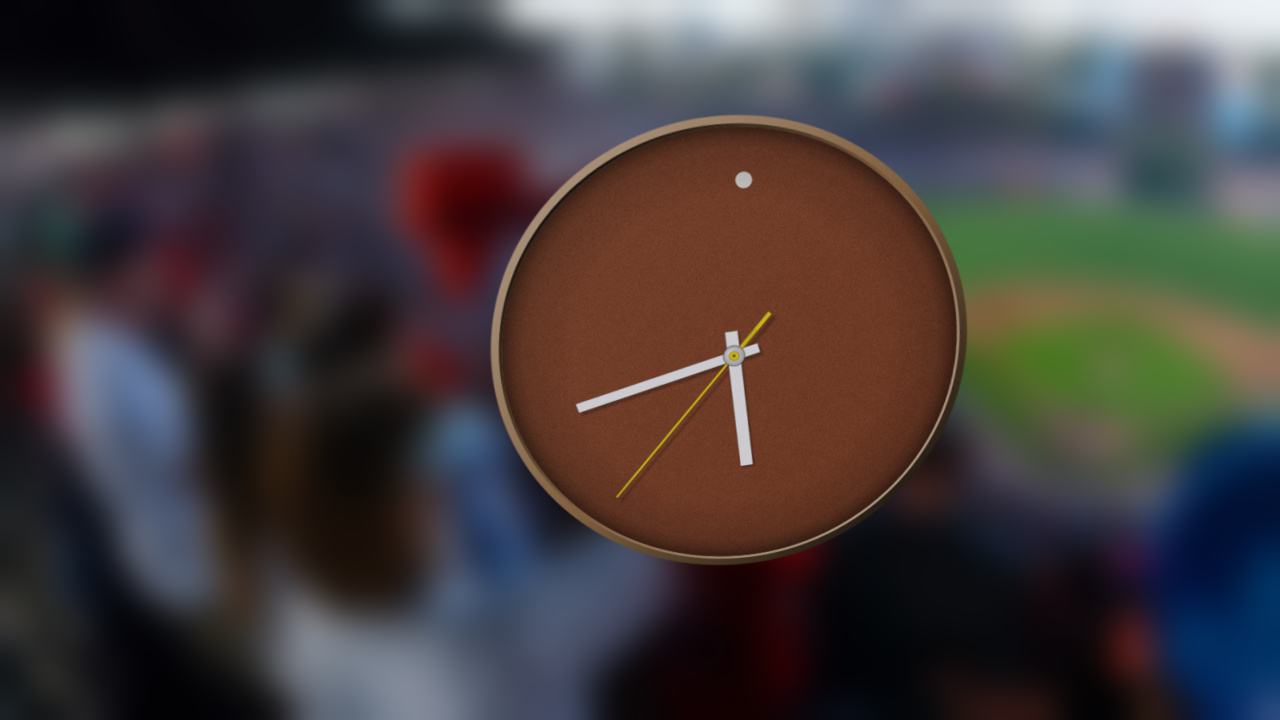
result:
5,41,36
